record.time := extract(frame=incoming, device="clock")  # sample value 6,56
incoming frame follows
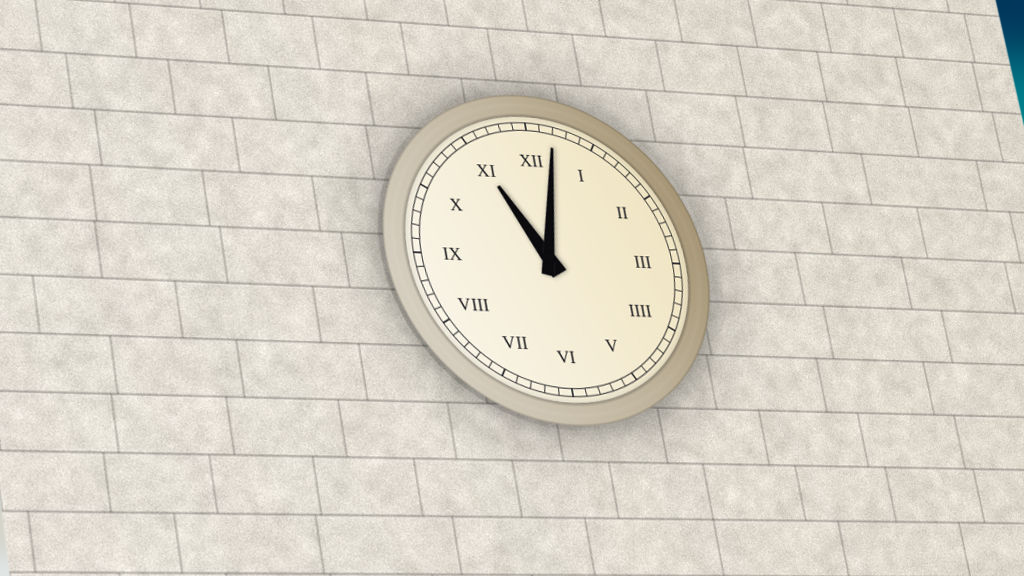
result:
11,02
